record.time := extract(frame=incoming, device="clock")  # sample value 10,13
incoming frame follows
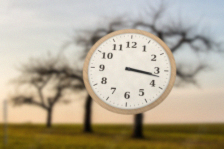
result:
3,17
